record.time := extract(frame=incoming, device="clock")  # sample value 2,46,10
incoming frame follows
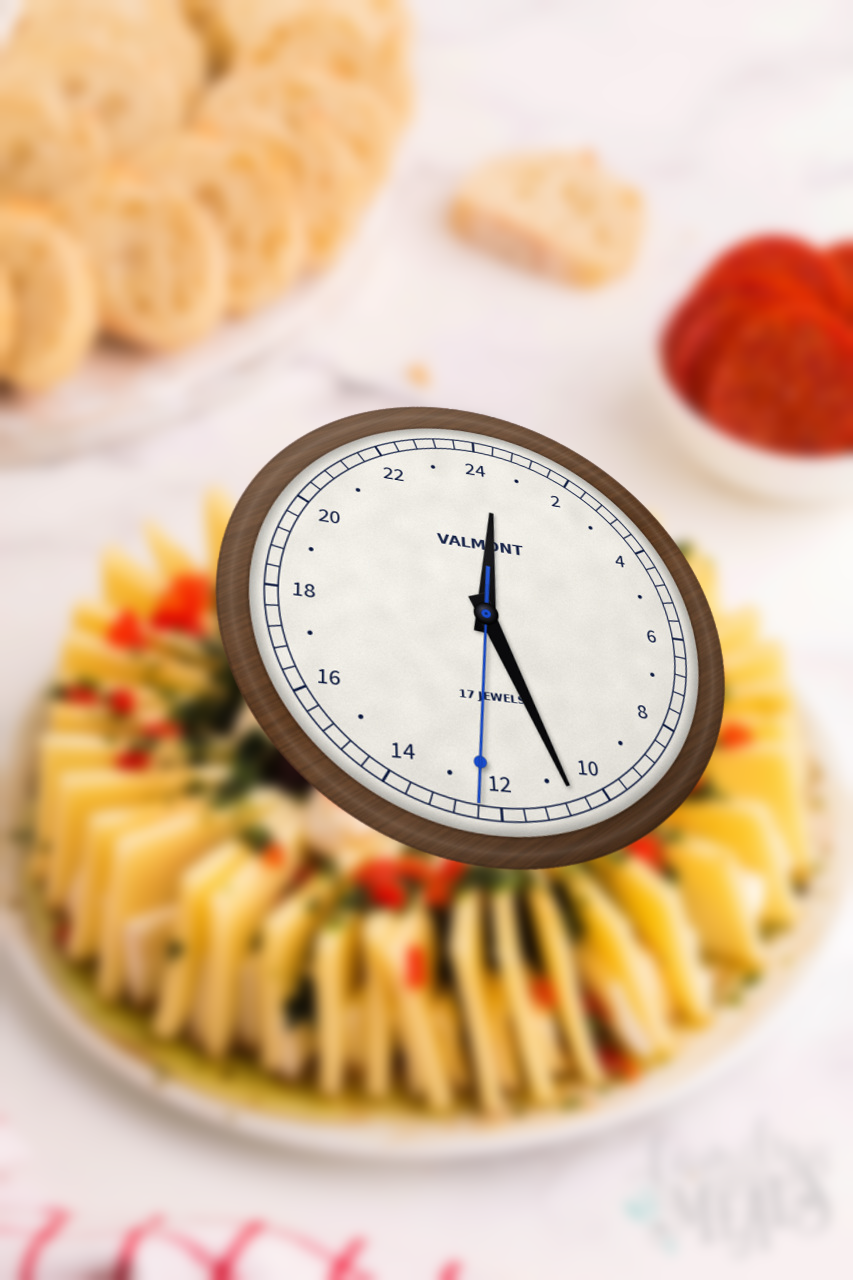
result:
0,26,31
